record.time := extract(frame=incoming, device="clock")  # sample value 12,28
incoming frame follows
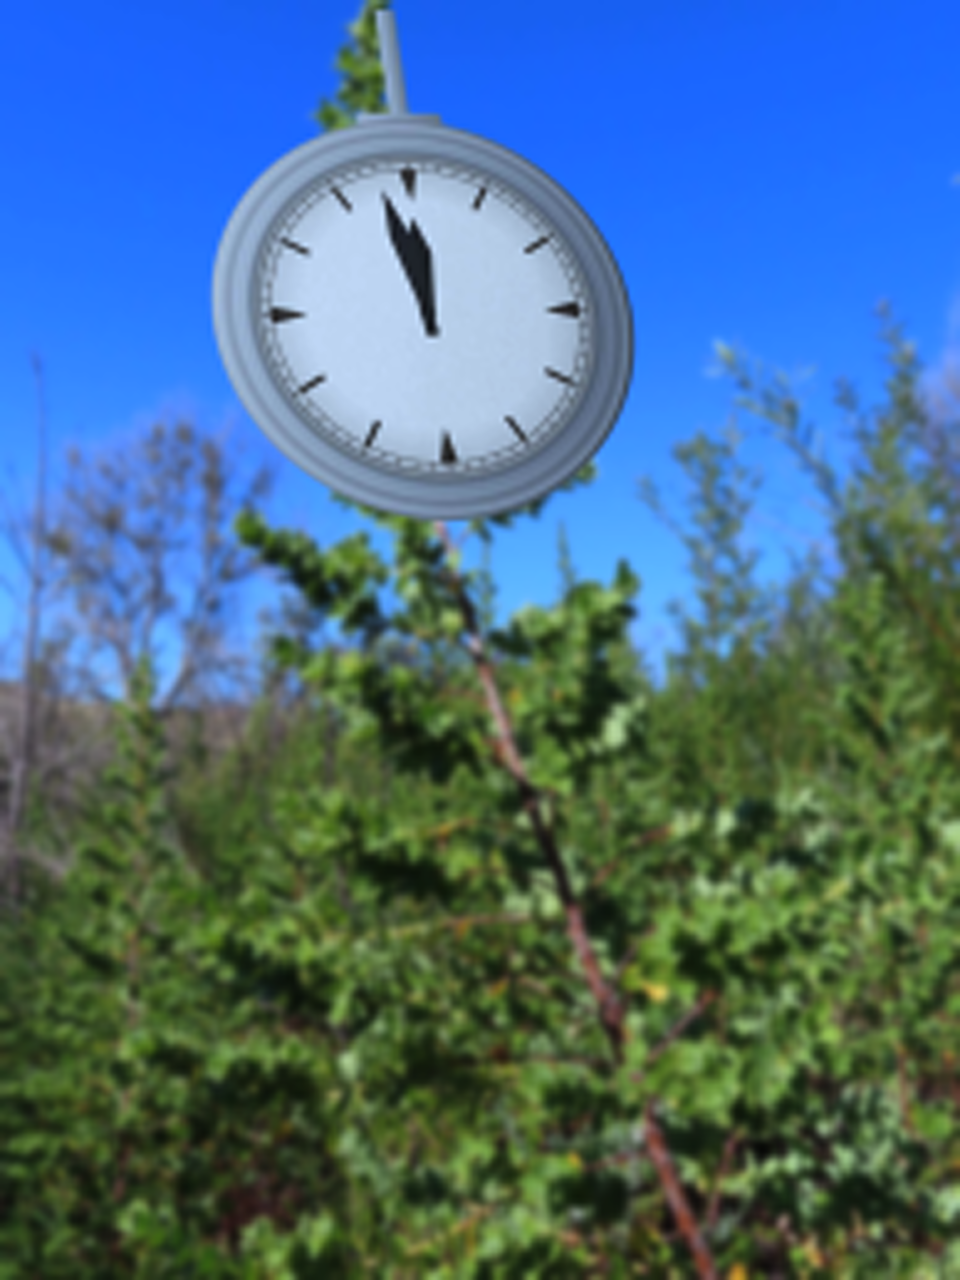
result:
11,58
